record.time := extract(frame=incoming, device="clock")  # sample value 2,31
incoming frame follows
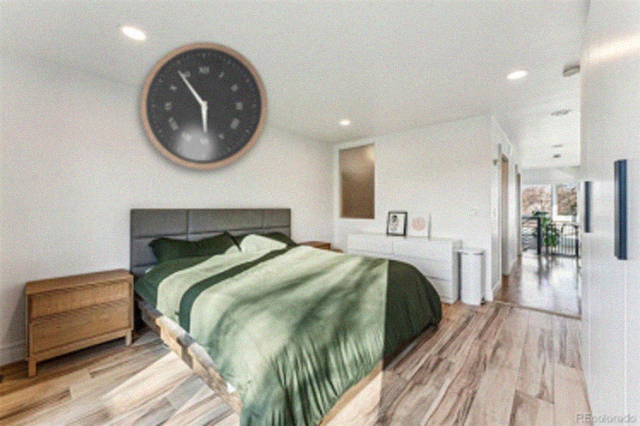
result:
5,54
